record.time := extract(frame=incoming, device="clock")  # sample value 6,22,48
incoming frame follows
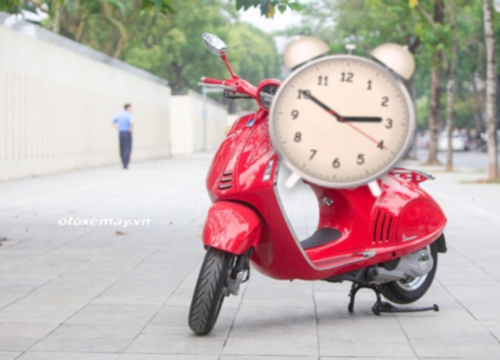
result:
2,50,20
